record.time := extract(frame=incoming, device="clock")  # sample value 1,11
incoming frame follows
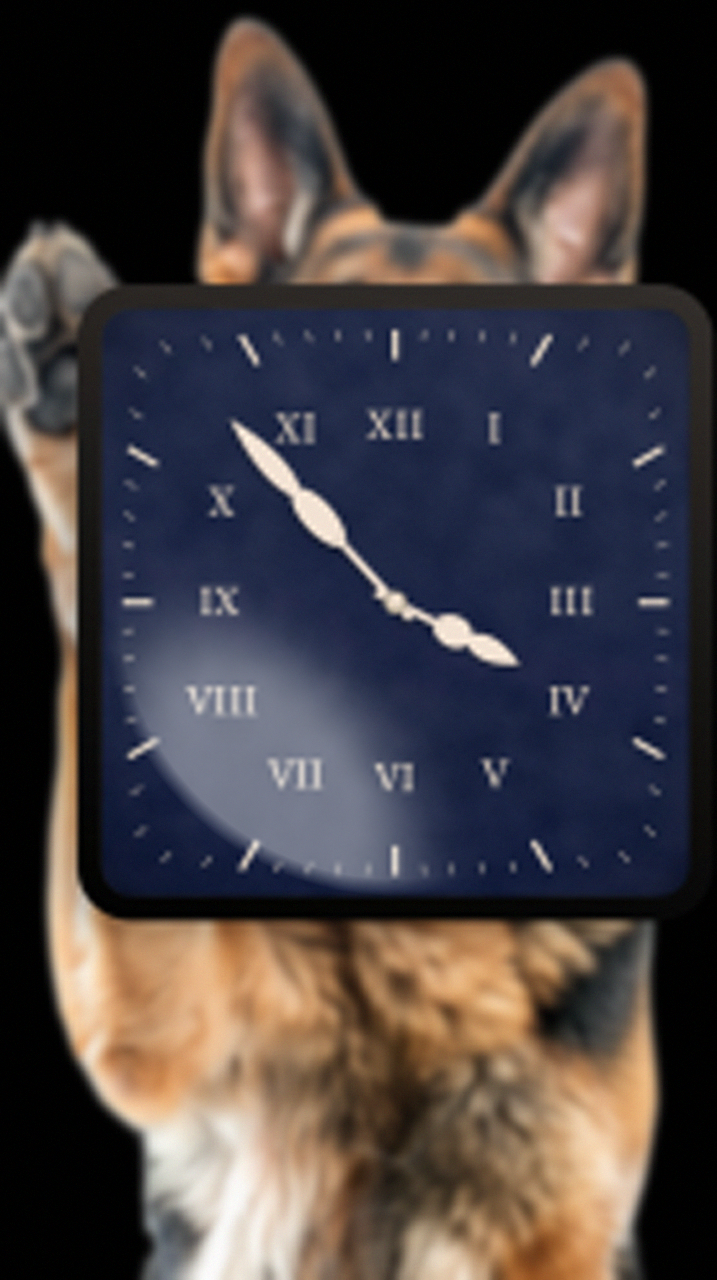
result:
3,53
